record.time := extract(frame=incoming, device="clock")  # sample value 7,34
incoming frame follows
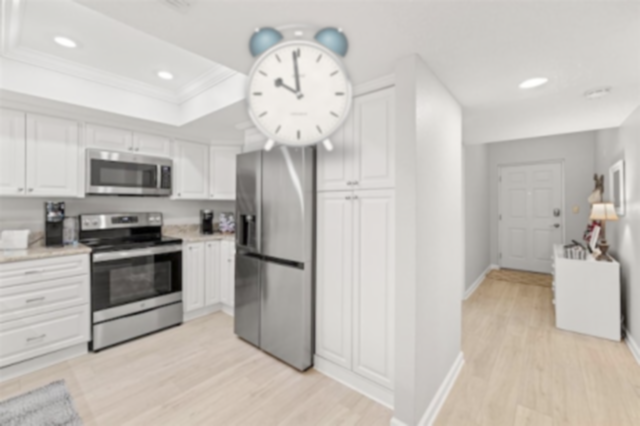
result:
9,59
